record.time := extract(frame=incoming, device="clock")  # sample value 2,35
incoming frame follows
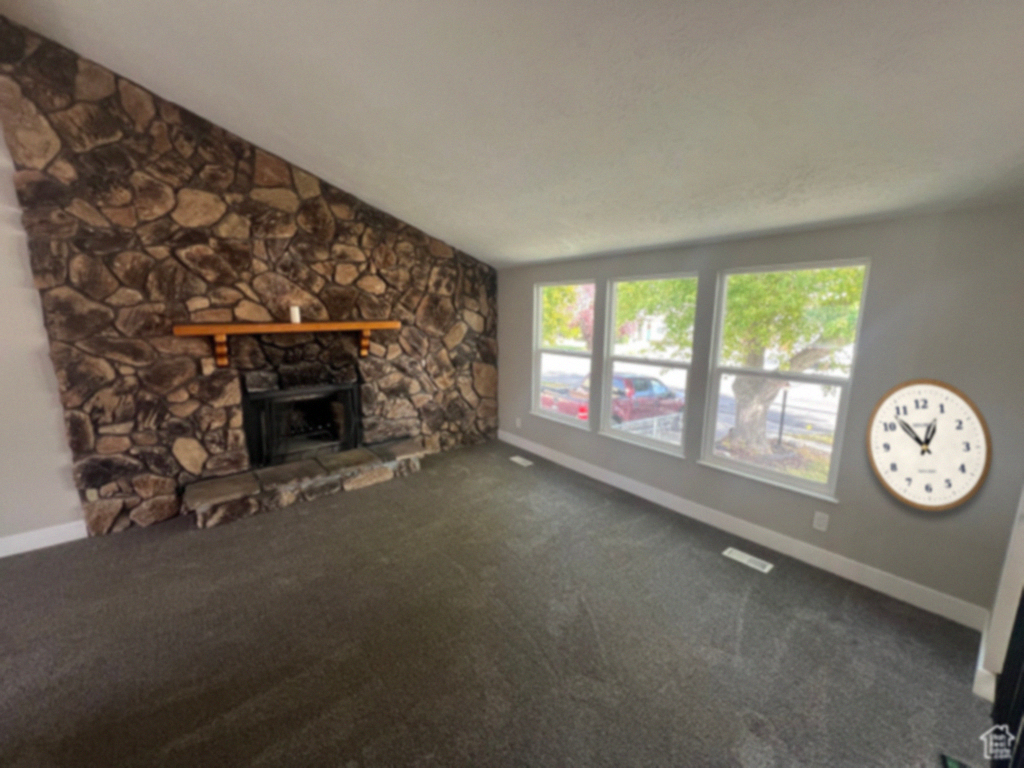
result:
12,53
